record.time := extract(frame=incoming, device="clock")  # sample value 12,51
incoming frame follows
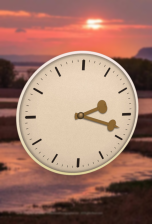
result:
2,18
